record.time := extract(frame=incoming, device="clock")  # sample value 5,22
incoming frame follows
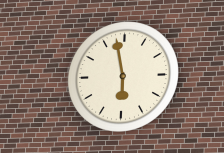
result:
5,58
